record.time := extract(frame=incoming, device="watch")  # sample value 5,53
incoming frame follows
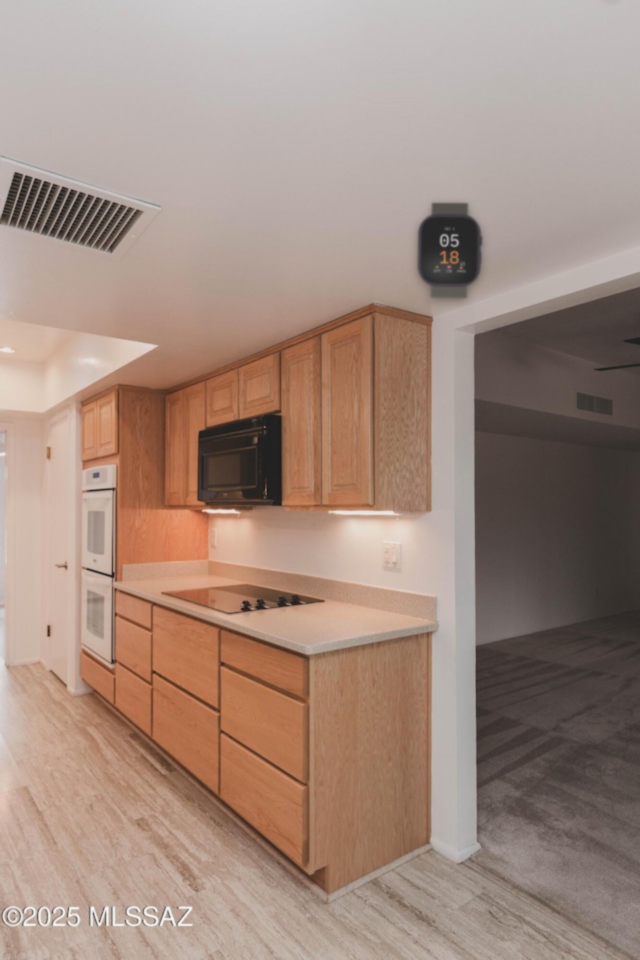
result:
5,18
